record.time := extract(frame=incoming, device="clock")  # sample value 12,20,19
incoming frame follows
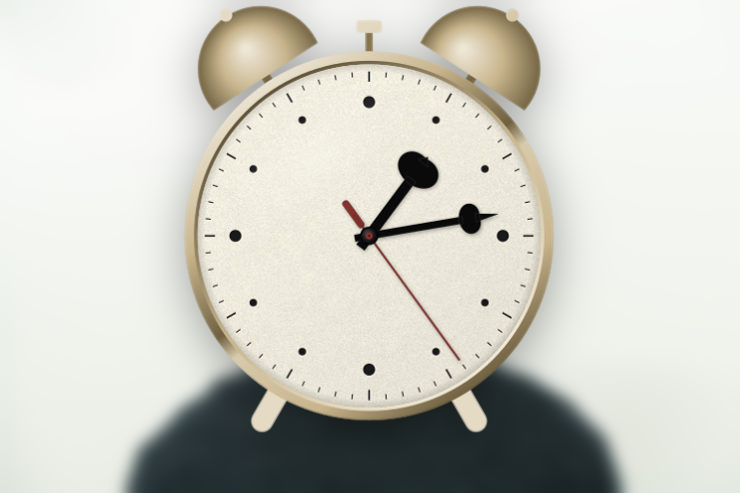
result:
1,13,24
